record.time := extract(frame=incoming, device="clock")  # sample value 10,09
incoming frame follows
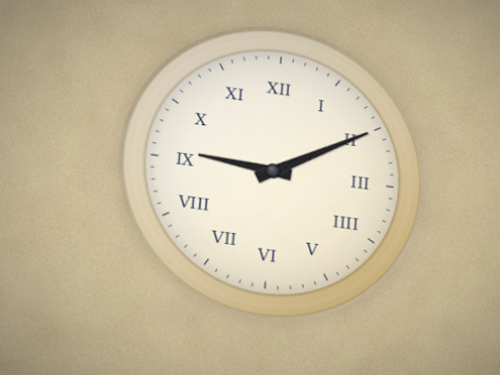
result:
9,10
